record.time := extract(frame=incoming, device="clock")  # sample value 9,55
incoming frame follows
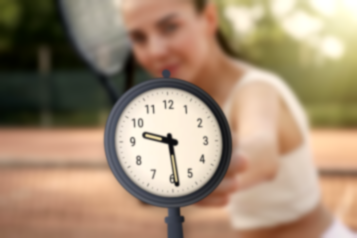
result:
9,29
